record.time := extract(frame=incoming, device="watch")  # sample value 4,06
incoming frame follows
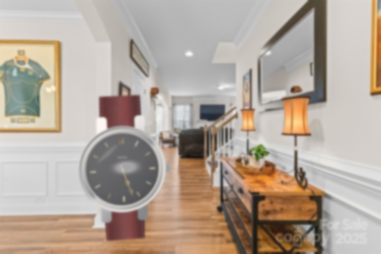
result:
5,27
